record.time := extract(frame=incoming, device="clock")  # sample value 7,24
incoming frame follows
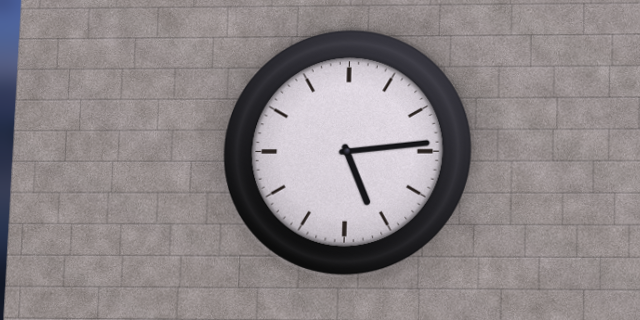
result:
5,14
